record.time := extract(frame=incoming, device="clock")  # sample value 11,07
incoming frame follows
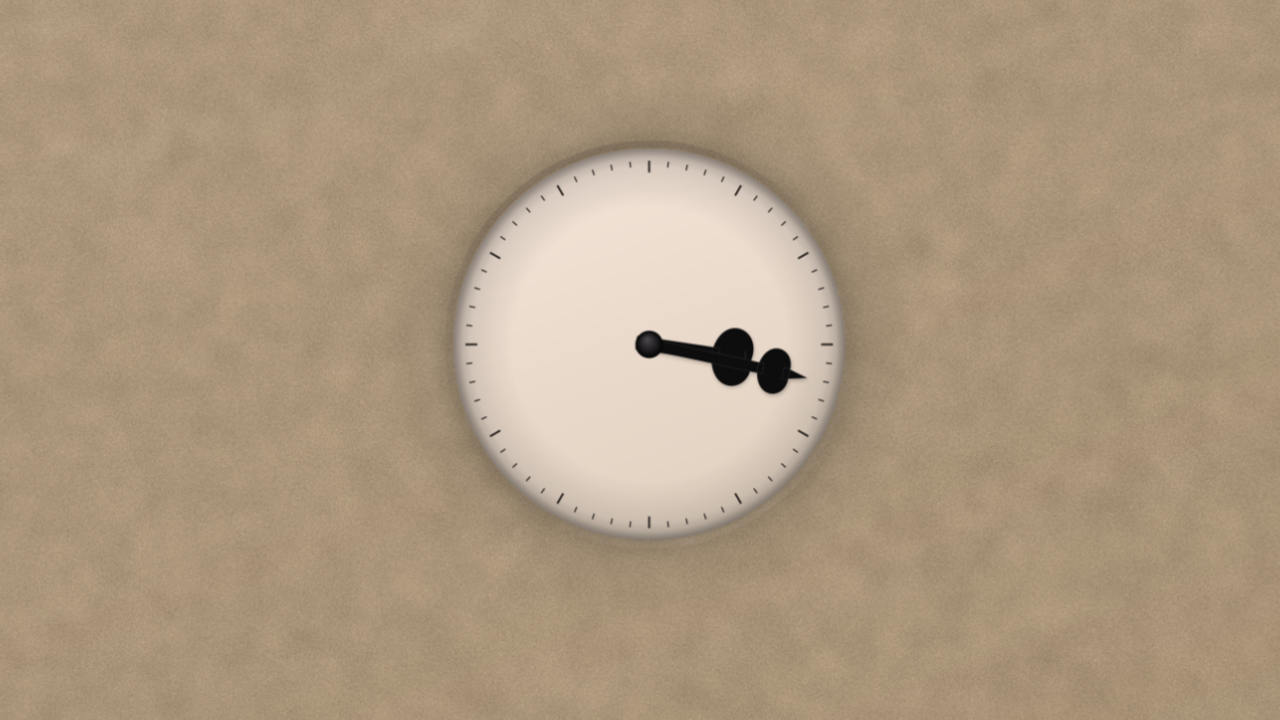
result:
3,17
